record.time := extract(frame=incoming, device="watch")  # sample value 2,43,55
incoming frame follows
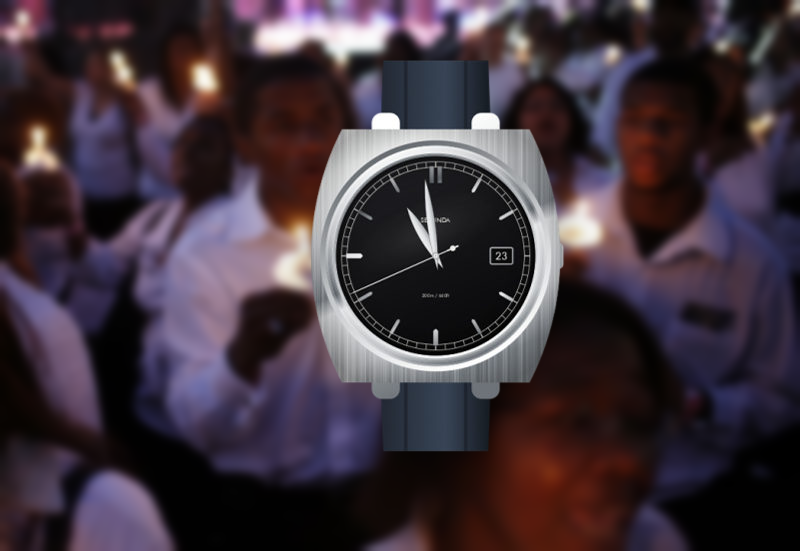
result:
10,58,41
